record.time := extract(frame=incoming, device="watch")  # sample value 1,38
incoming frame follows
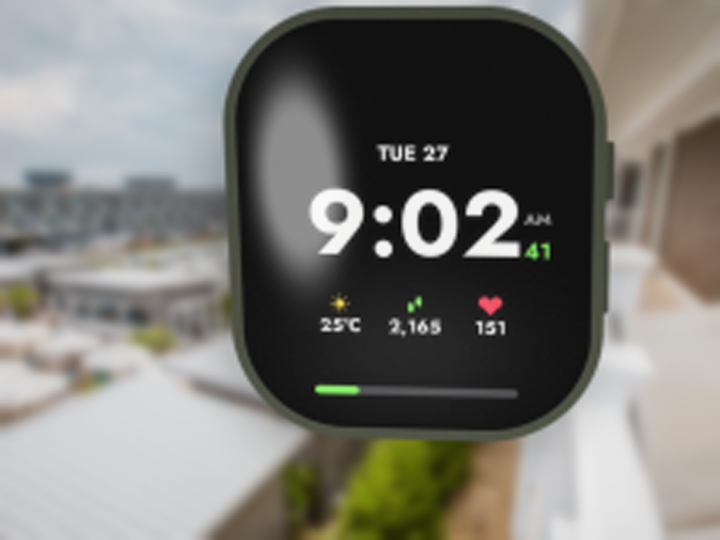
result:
9,02
